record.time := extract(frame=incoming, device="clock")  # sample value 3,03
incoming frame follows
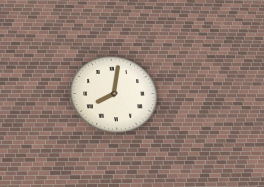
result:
8,02
